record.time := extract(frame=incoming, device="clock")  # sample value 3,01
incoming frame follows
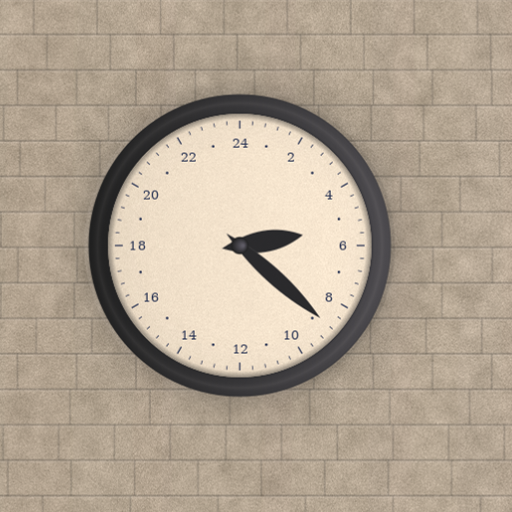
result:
5,22
